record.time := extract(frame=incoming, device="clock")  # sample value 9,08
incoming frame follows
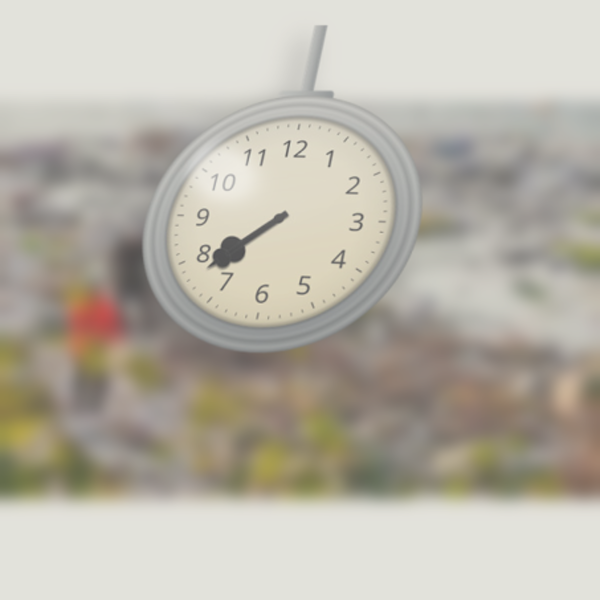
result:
7,38
